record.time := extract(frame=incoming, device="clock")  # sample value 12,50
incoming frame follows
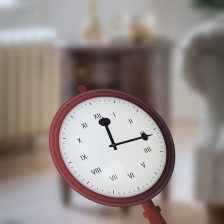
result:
12,16
